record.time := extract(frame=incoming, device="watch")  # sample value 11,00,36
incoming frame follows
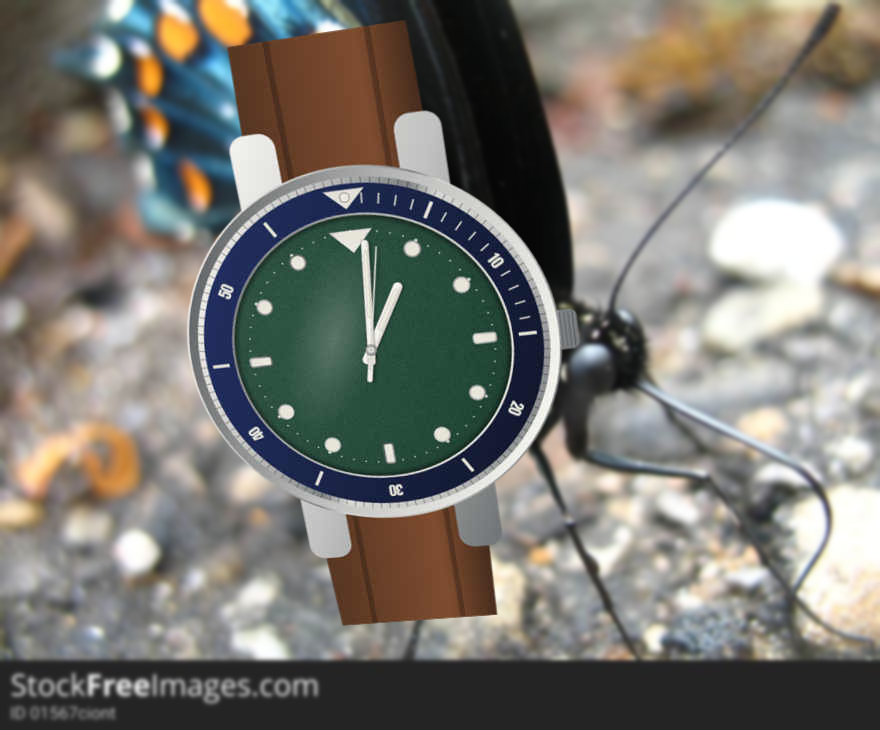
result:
1,01,02
